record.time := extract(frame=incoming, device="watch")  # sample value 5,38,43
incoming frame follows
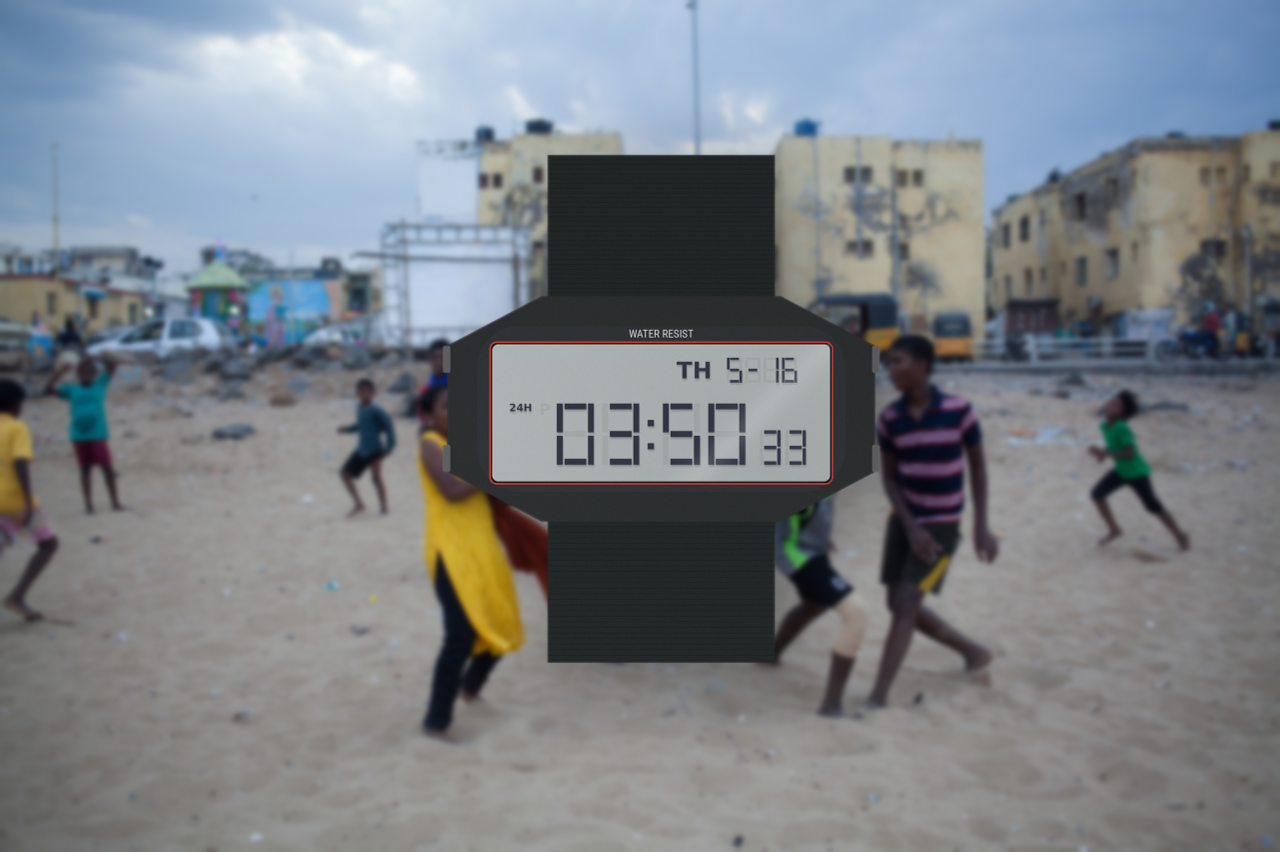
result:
3,50,33
